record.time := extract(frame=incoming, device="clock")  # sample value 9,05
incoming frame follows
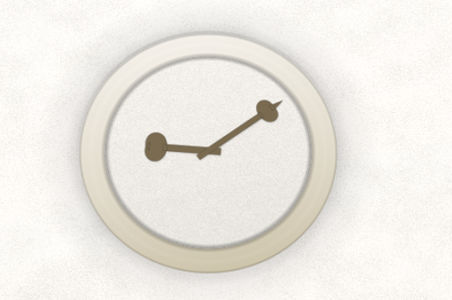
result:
9,09
